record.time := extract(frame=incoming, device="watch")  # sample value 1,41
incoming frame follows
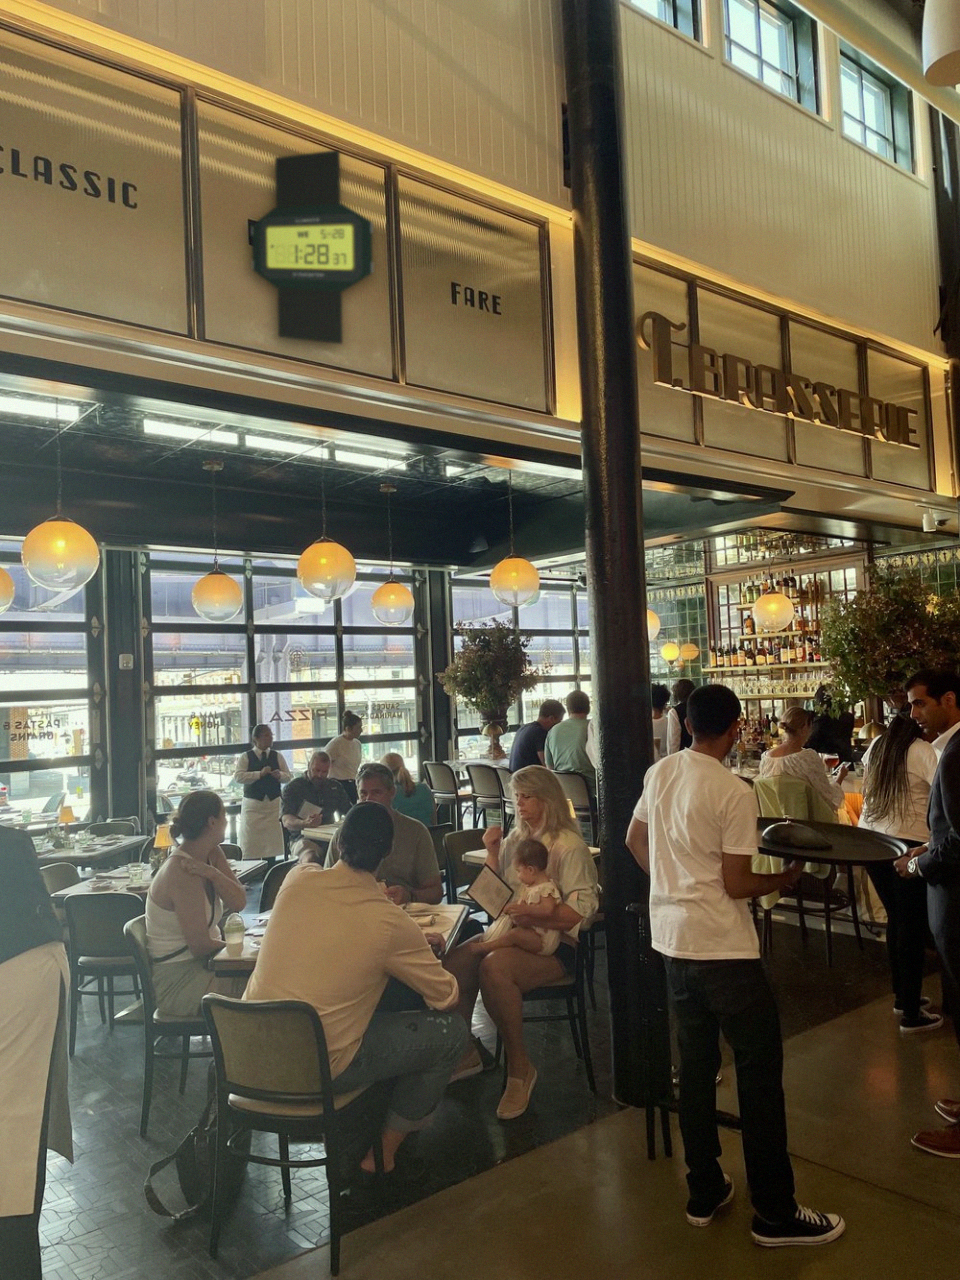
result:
1,28
